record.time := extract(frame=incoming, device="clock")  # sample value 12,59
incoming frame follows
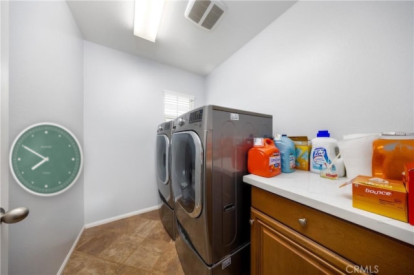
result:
7,50
